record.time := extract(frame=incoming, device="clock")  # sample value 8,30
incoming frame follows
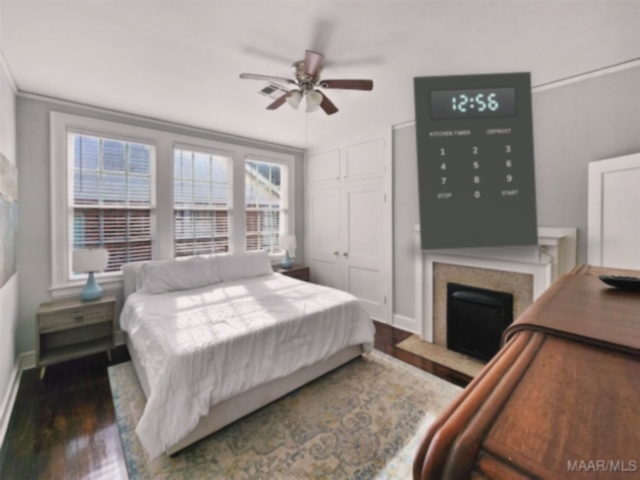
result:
12,56
